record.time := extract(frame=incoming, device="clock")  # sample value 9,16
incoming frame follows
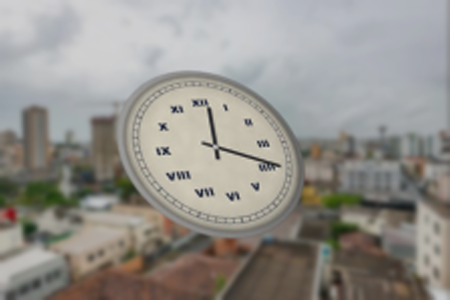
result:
12,19
